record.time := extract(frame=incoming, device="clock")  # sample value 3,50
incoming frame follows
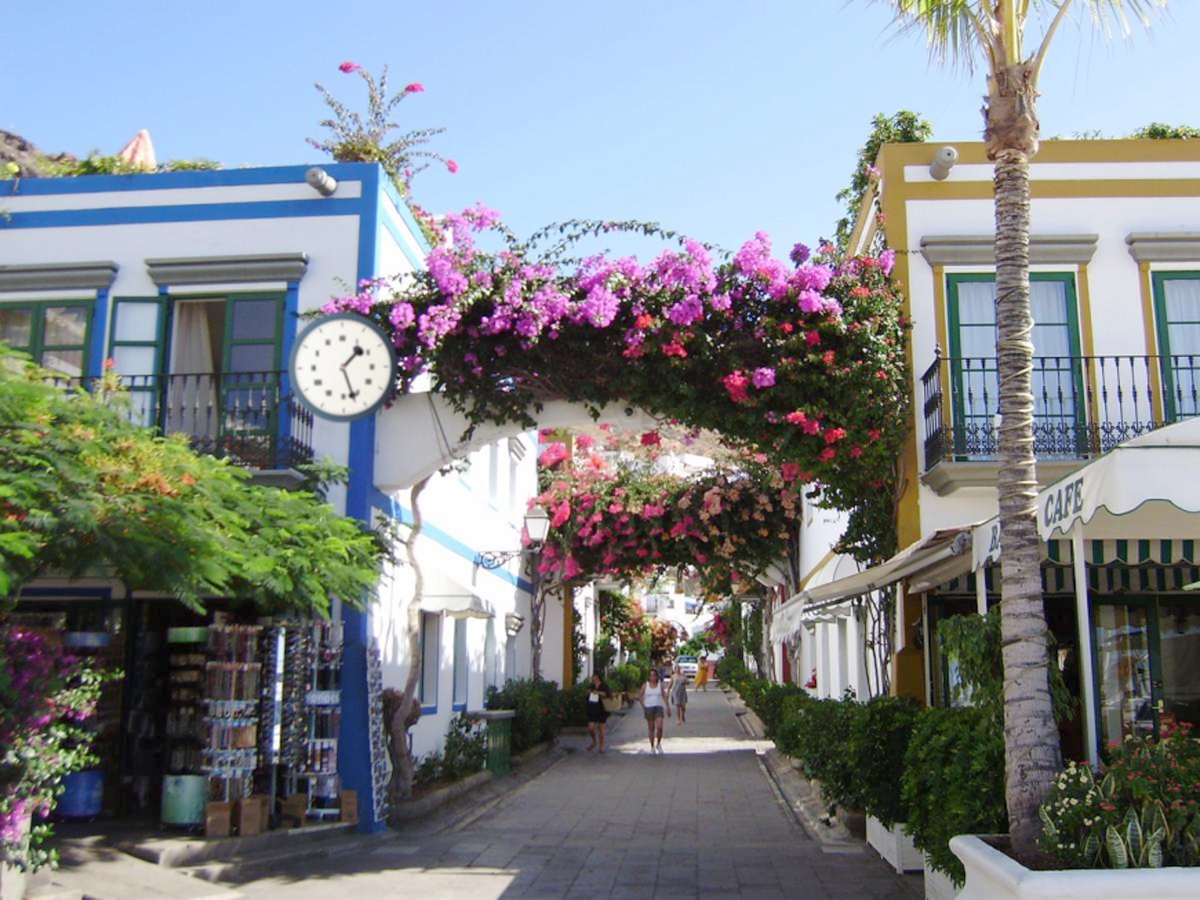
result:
1,27
